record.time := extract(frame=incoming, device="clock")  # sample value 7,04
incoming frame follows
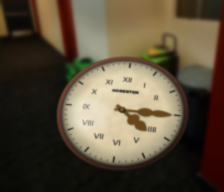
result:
4,15
